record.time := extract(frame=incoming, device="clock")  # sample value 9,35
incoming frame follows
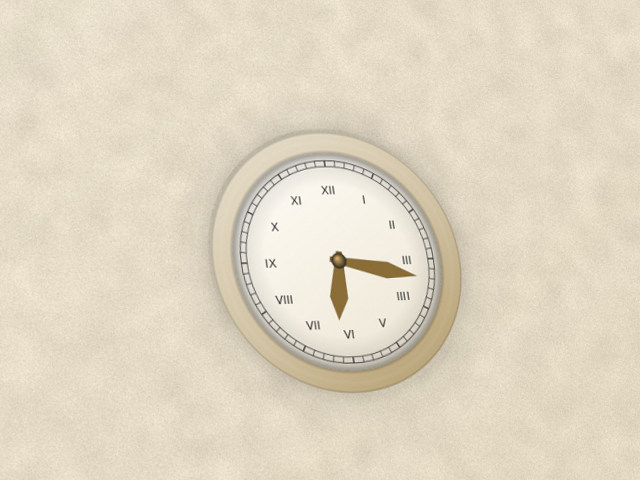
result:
6,17
